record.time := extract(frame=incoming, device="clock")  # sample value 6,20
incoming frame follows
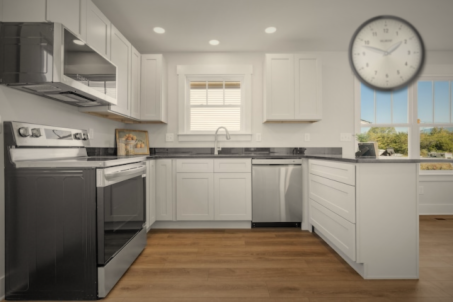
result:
1,48
